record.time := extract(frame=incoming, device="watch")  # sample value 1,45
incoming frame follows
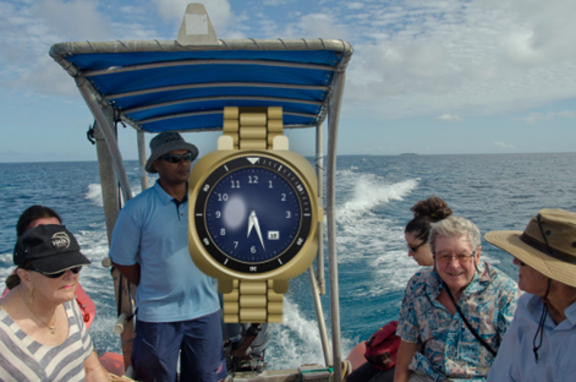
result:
6,27
